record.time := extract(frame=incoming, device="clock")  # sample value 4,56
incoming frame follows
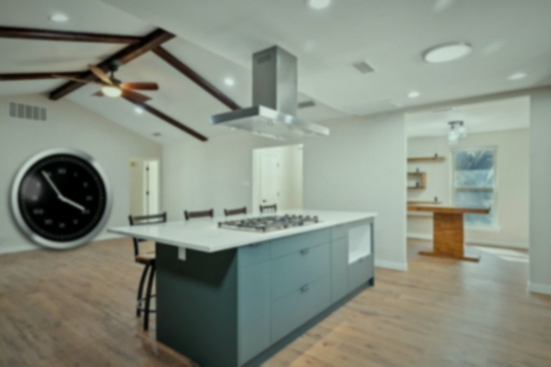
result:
3,54
